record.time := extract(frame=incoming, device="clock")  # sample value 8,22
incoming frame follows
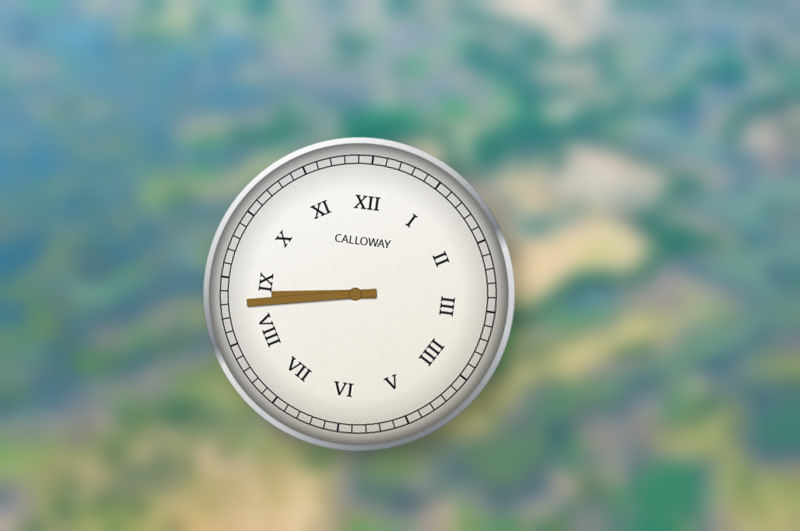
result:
8,43
